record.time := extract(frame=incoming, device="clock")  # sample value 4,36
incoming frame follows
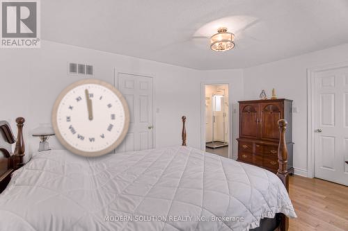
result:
11,59
